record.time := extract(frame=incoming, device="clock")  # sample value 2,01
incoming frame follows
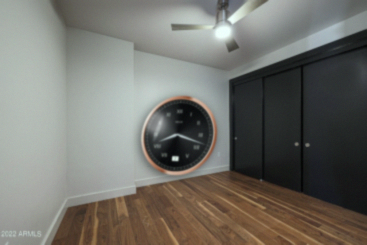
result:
8,18
